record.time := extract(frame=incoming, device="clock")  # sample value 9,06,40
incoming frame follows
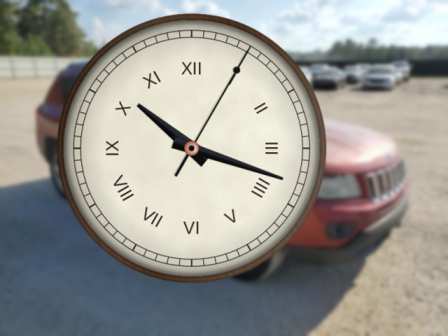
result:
10,18,05
